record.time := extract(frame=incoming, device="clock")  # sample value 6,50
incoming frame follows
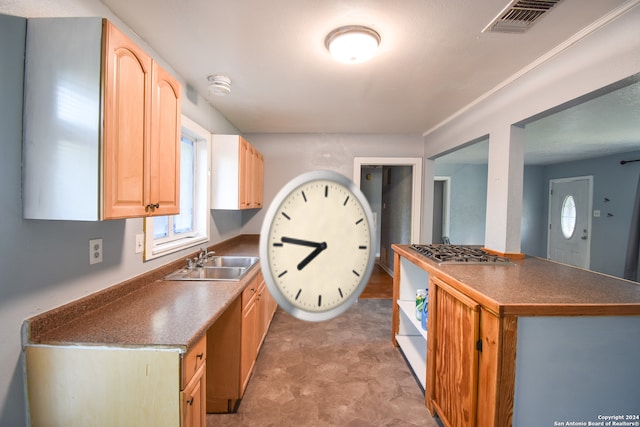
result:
7,46
